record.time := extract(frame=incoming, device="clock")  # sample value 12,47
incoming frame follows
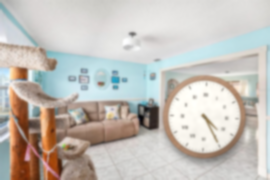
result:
4,25
